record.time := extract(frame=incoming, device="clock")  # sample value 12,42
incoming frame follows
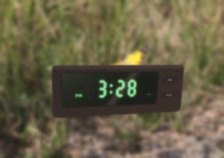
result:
3,28
